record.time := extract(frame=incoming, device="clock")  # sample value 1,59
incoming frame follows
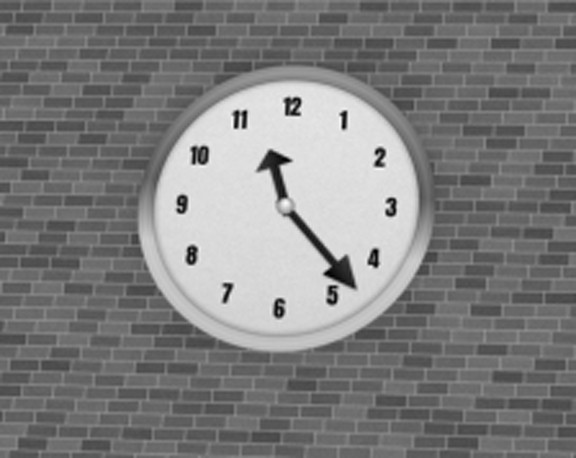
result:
11,23
